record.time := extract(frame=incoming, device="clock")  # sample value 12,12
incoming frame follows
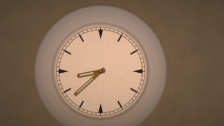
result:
8,38
